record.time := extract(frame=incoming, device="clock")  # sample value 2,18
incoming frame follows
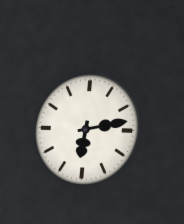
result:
6,13
